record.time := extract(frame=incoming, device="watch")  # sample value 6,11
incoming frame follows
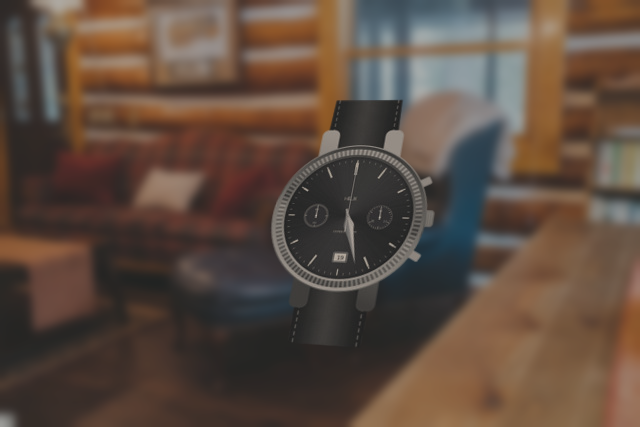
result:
5,27
